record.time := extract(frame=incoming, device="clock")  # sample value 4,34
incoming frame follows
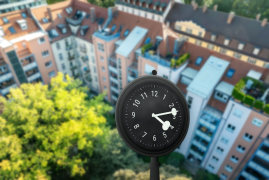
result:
4,13
